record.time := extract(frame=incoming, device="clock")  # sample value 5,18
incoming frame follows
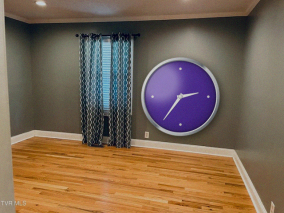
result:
2,36
